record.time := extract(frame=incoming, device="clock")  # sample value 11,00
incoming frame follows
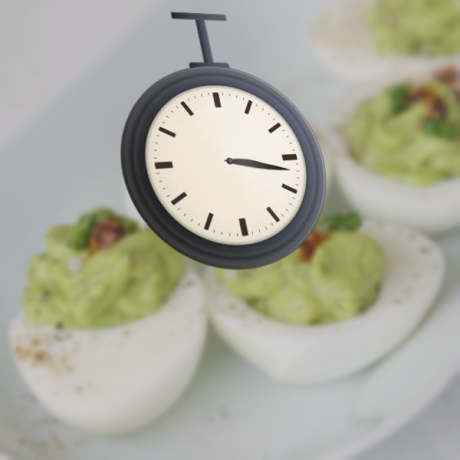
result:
3,17
